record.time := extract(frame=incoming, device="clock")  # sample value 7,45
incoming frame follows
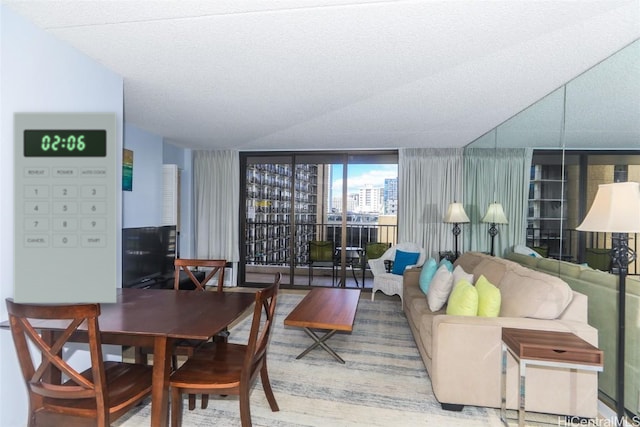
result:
2,06
